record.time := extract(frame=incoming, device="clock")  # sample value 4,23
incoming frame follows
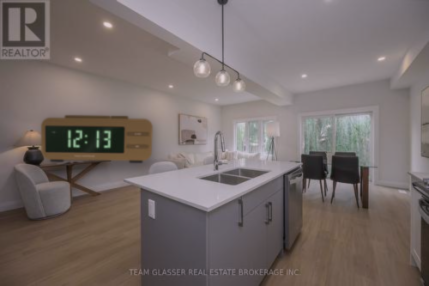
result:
12,13
